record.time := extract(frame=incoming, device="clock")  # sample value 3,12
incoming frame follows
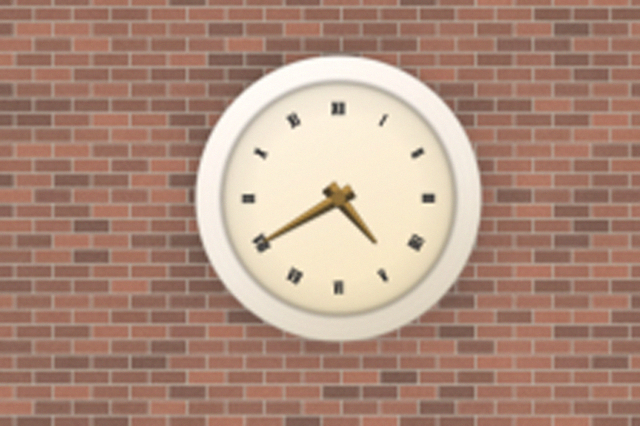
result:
4,40
